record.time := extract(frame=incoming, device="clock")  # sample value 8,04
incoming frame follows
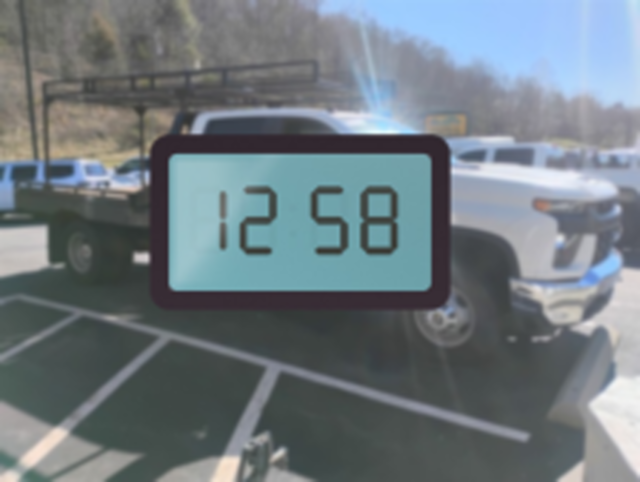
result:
12,58
